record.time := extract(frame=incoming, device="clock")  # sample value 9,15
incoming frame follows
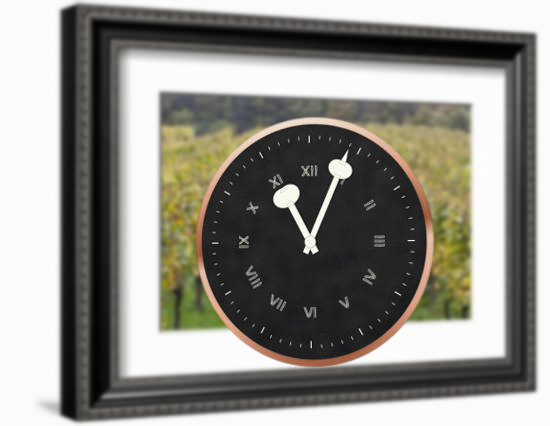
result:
11,04
